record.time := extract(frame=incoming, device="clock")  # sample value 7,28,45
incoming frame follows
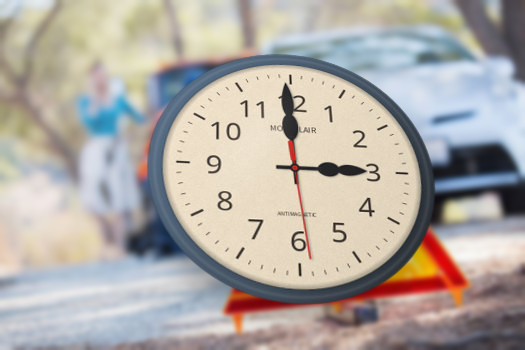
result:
2,59,29
